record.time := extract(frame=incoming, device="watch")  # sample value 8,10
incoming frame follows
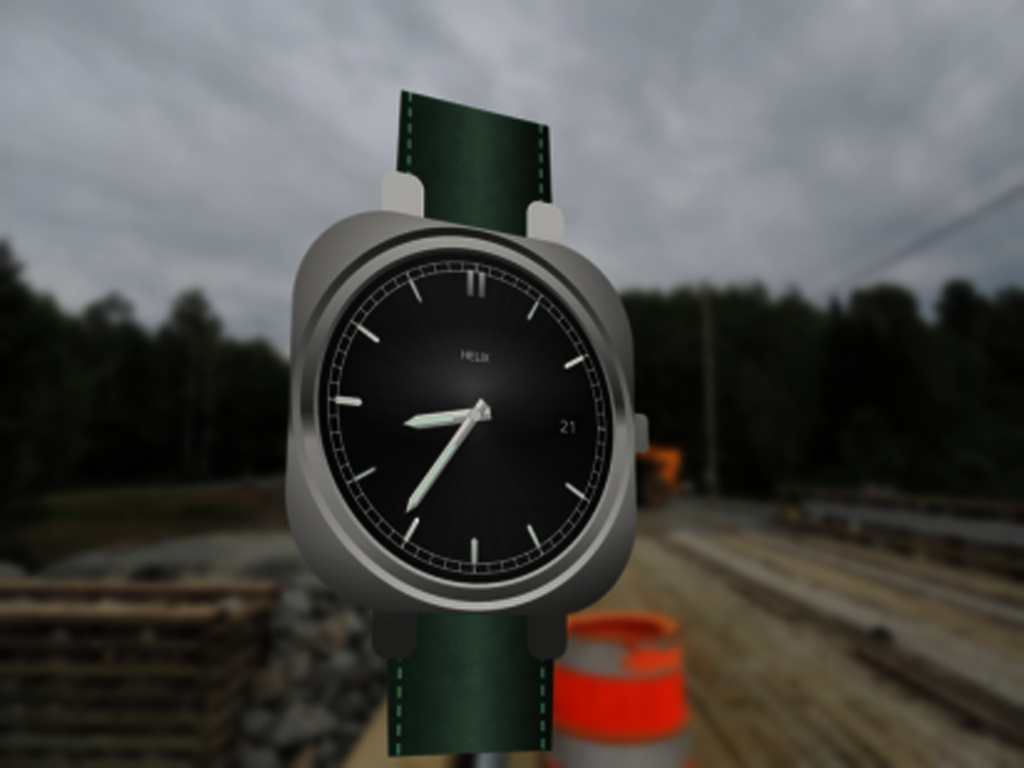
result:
8,36
